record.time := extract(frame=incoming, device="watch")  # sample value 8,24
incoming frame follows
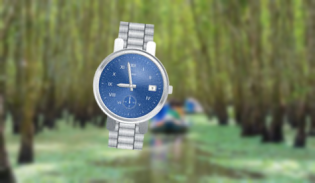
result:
8,58
